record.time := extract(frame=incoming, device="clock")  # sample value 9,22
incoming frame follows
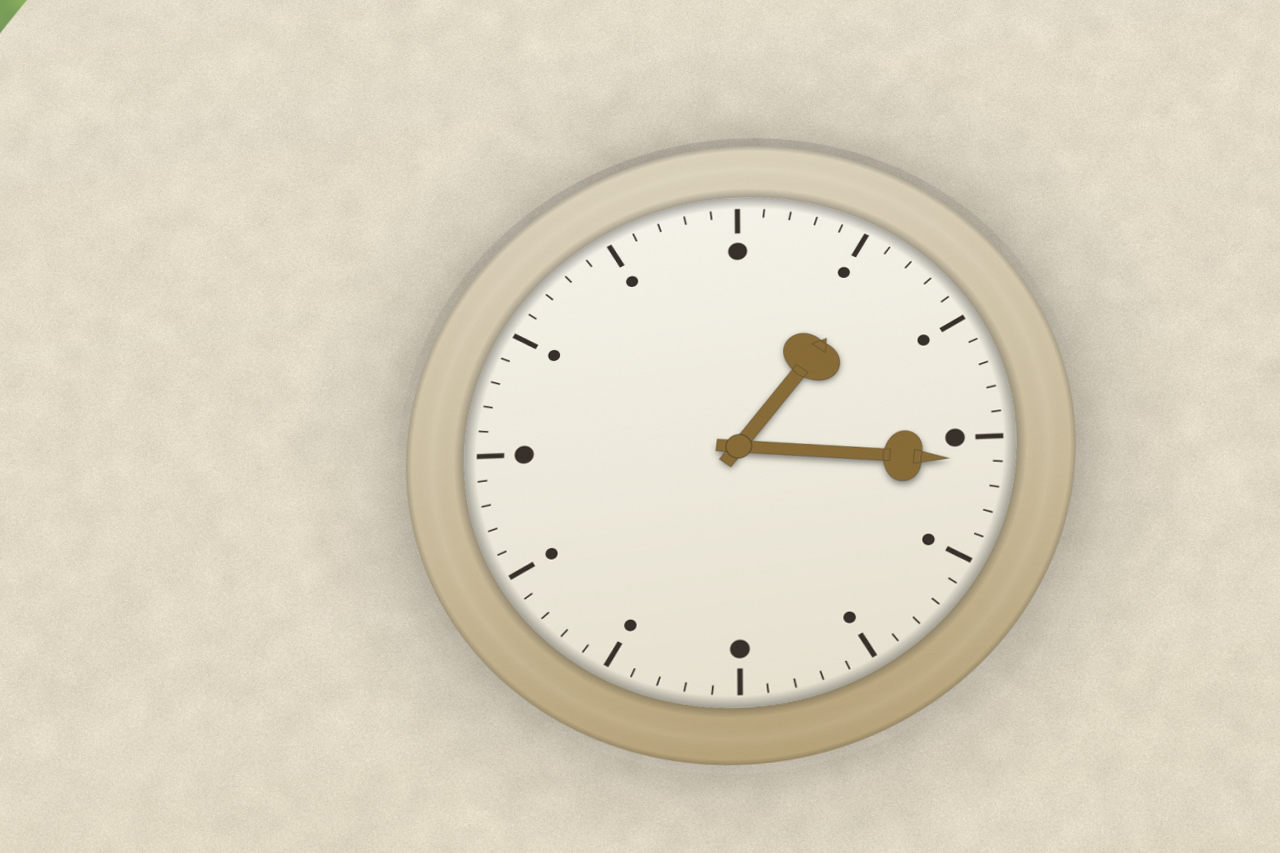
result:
1,16
